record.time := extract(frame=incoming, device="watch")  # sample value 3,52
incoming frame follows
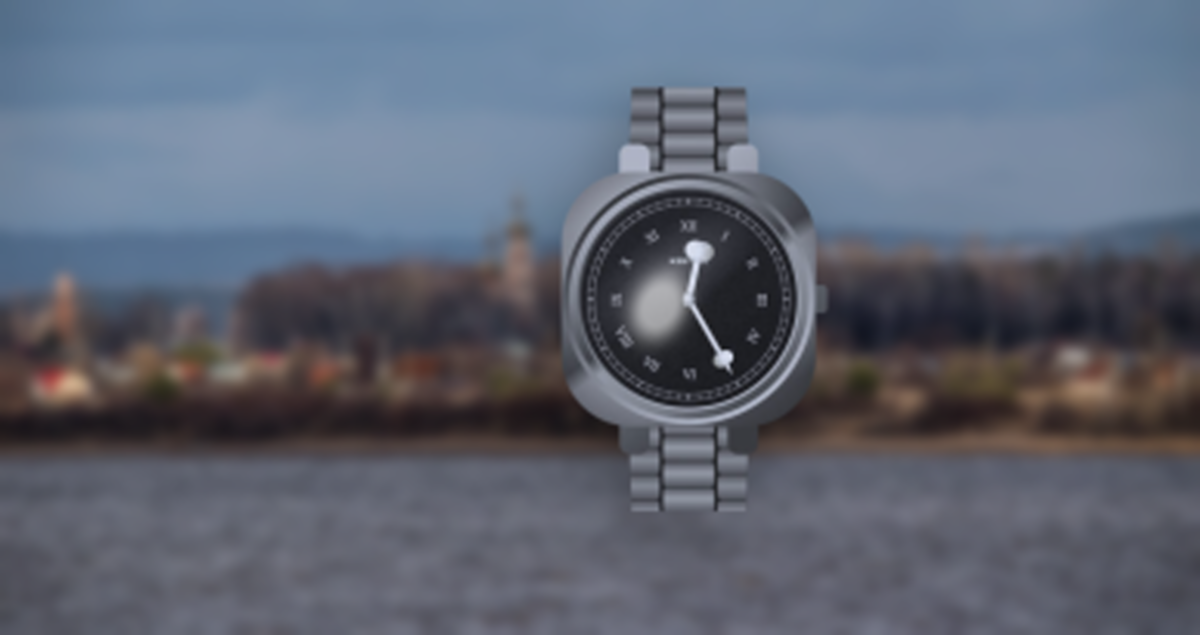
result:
12,25
